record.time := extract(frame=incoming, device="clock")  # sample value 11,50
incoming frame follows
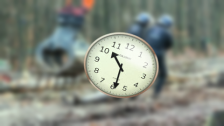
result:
10,29
